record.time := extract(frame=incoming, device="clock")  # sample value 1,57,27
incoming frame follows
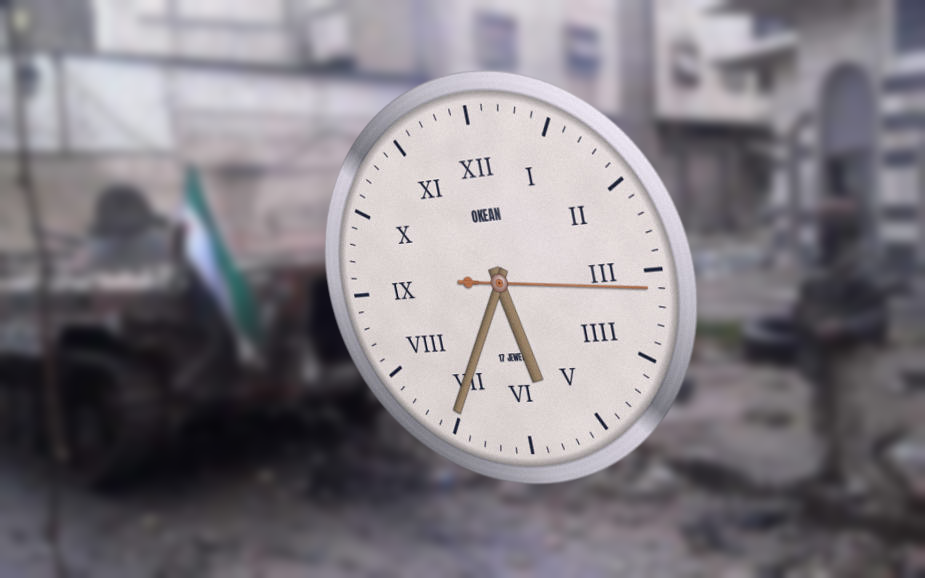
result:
5,35,16
